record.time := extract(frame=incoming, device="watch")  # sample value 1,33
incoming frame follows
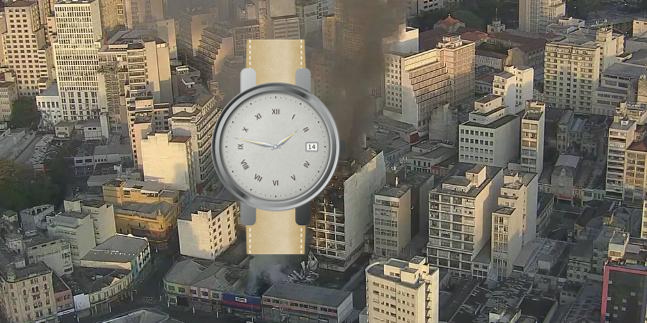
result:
1,47
